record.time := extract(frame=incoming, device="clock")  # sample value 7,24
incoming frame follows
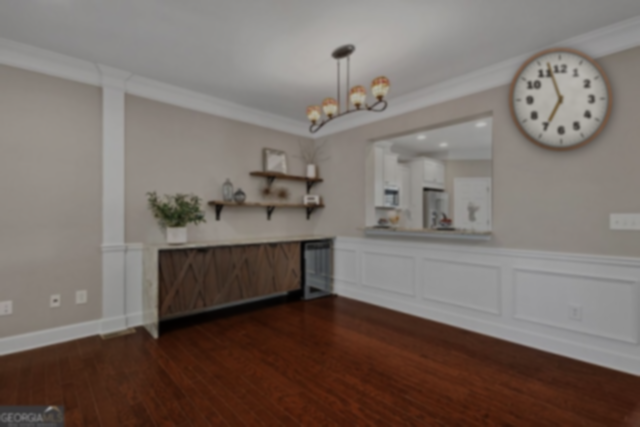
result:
6,57
